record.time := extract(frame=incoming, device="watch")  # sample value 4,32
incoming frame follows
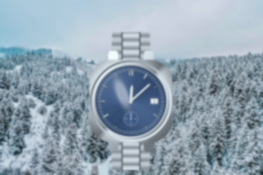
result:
12,08
